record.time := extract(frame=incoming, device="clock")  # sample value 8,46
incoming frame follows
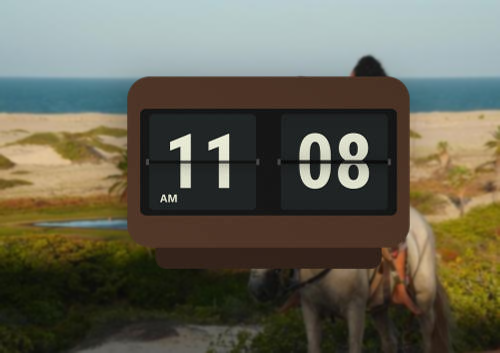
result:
11,08
